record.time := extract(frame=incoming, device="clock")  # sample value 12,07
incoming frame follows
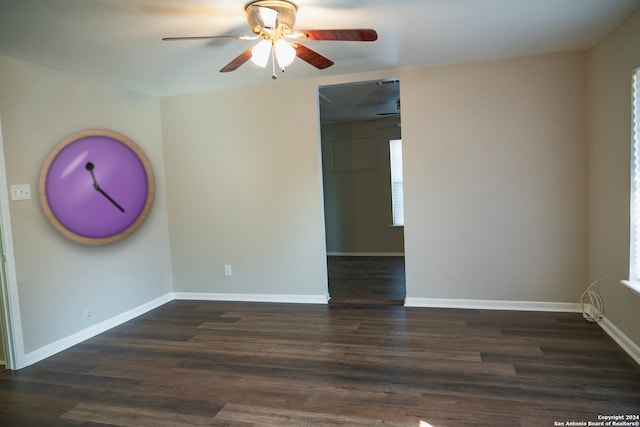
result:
11,22
